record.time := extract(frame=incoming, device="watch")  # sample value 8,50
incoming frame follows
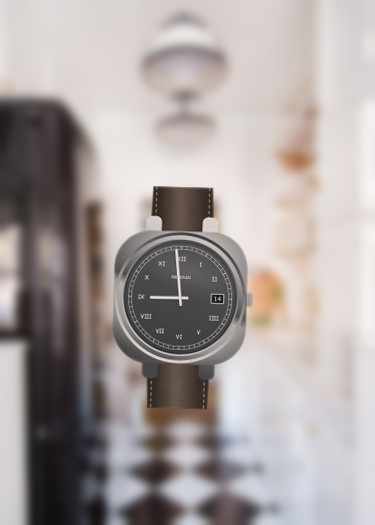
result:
8,59
